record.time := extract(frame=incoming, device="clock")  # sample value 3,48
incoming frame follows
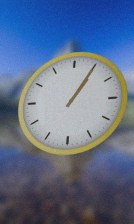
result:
1,05
